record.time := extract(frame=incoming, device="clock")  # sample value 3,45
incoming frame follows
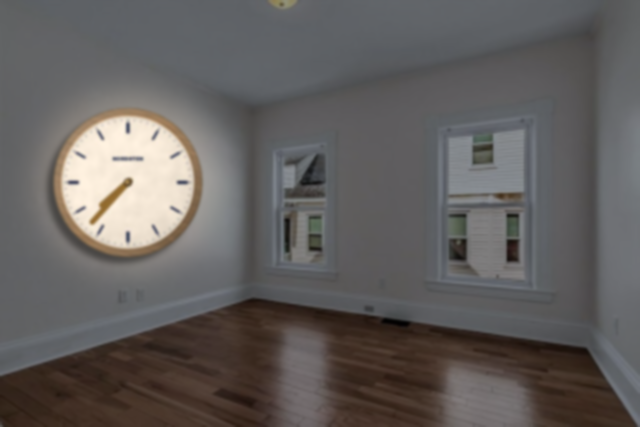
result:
7,37
